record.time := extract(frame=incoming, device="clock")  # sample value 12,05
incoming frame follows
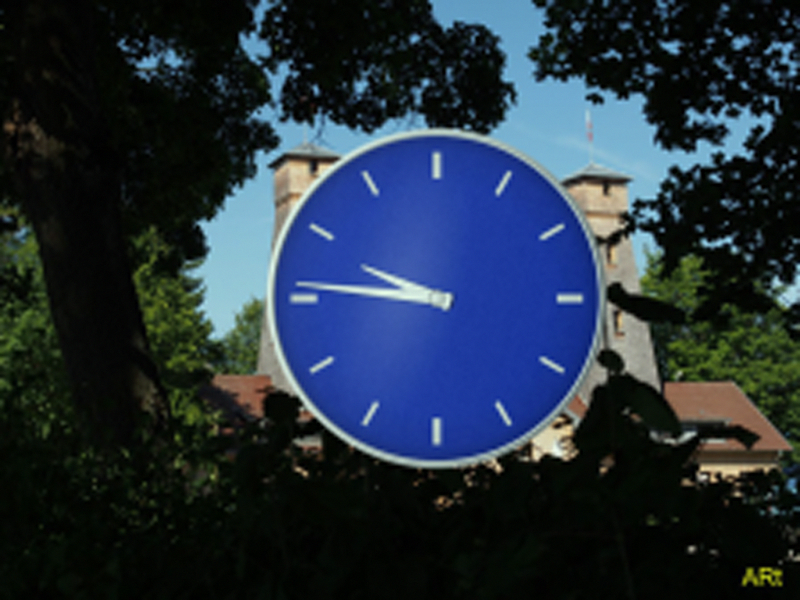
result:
9,46
